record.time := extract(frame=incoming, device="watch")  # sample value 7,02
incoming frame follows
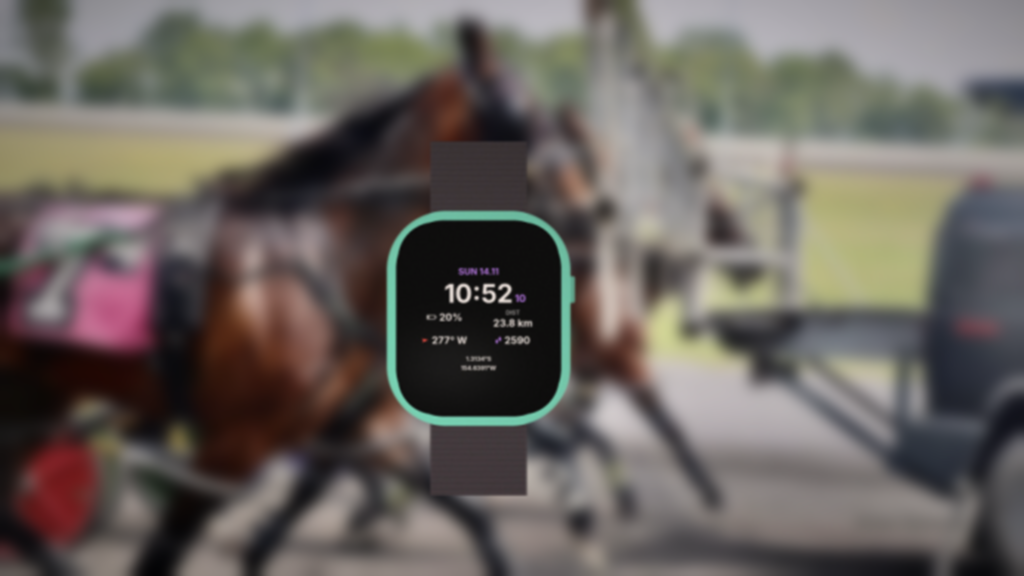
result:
10,52
